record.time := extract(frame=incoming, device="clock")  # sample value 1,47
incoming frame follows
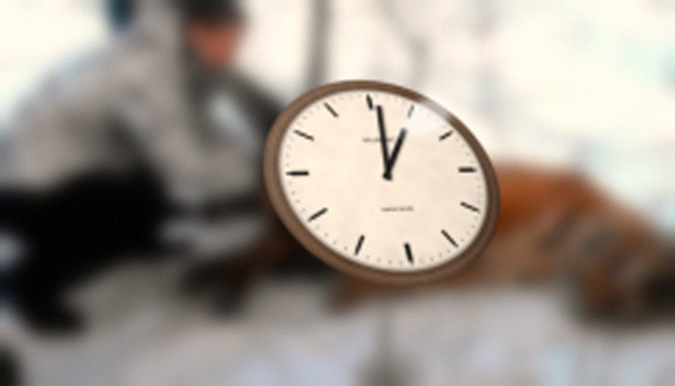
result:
1,01
